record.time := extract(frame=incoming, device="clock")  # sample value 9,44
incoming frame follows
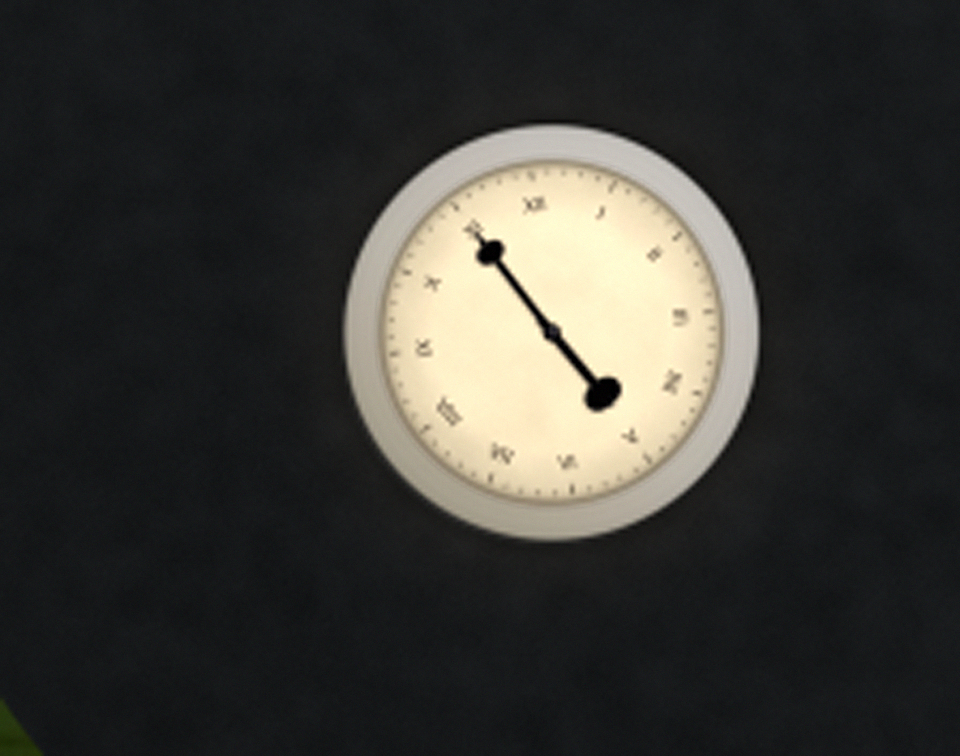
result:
4,55
